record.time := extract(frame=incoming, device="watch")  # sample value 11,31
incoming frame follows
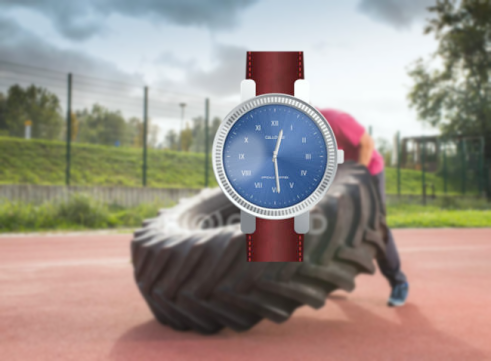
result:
12,29
